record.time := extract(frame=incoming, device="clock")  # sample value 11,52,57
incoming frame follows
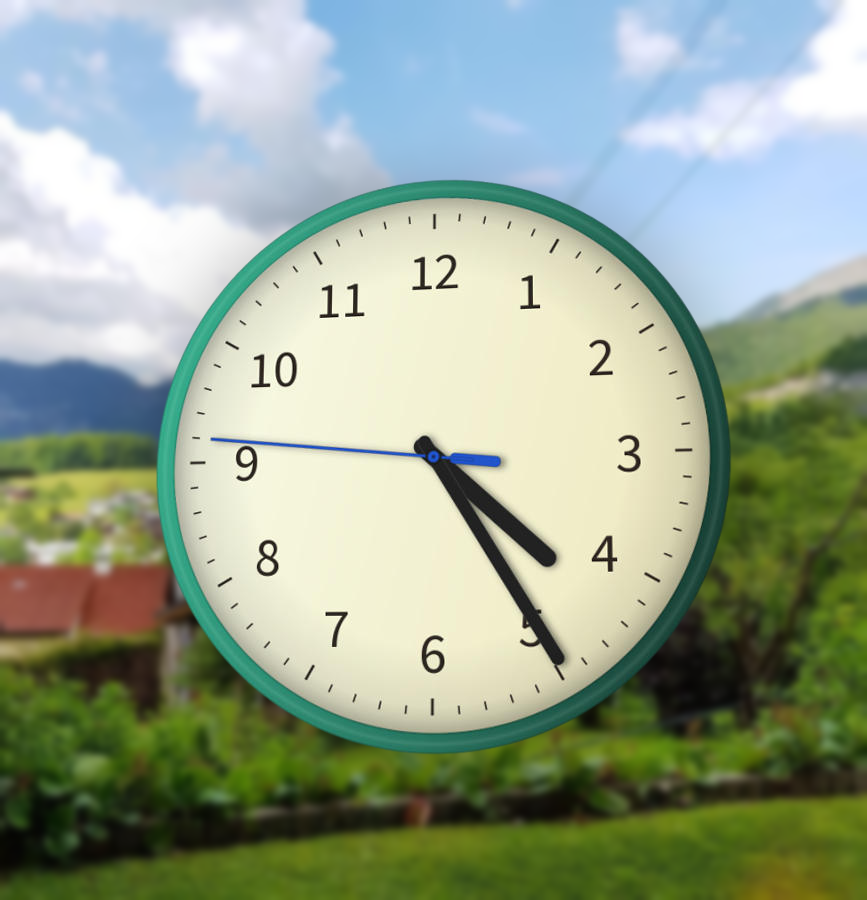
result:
4,24,46
